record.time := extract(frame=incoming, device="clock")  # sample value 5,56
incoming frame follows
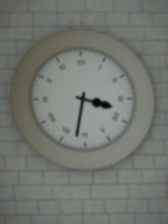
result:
3,32
